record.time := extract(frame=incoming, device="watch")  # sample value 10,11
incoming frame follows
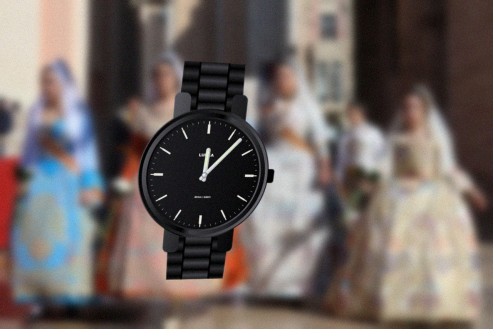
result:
12,07
